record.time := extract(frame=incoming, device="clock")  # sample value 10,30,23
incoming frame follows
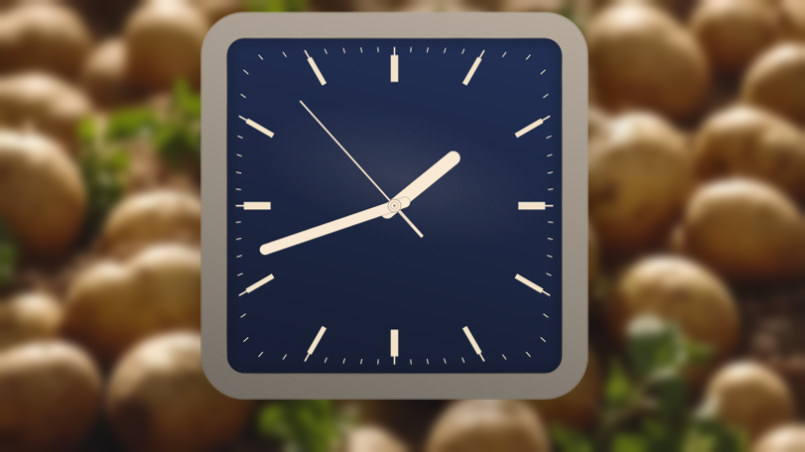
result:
1,41,53
